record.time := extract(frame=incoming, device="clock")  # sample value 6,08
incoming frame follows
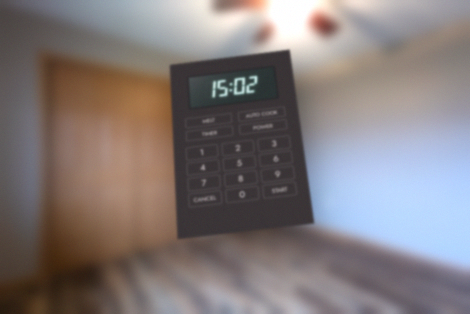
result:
15,02
